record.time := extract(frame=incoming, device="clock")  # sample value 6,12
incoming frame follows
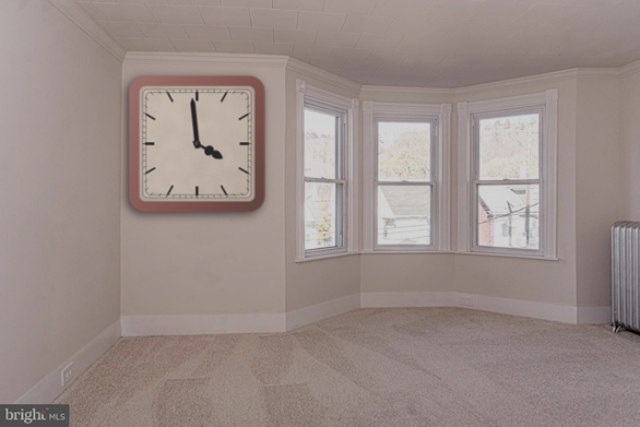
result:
3,59
